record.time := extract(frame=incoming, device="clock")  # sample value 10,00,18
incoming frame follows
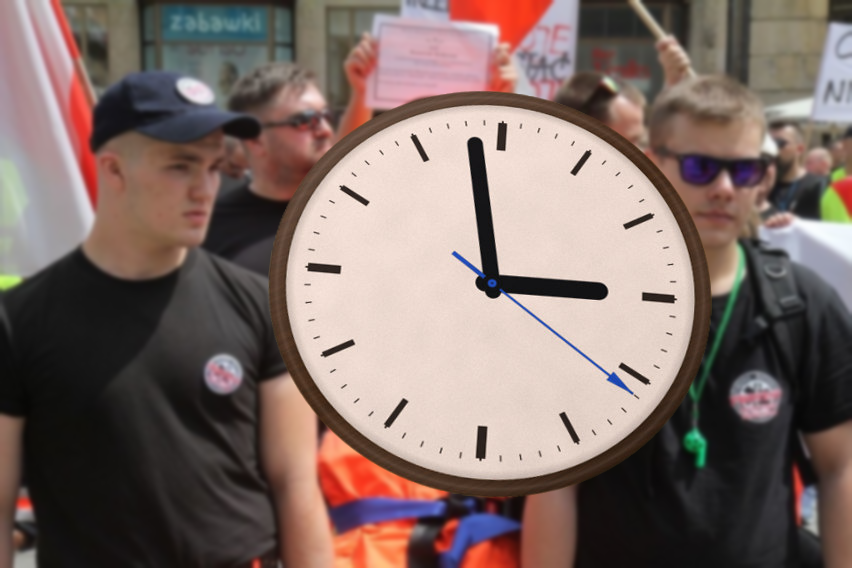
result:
2,58,21
